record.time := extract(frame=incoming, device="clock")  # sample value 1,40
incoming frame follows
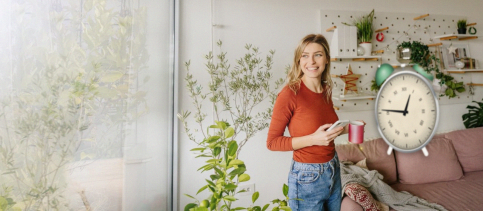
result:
12,46
